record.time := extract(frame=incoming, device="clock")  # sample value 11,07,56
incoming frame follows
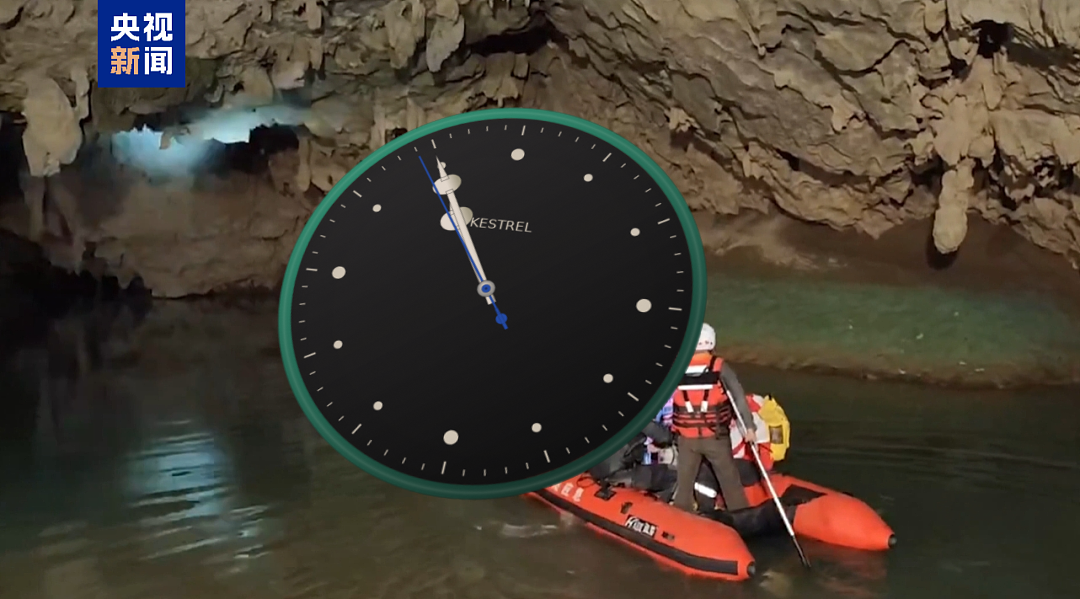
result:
10,54,54
